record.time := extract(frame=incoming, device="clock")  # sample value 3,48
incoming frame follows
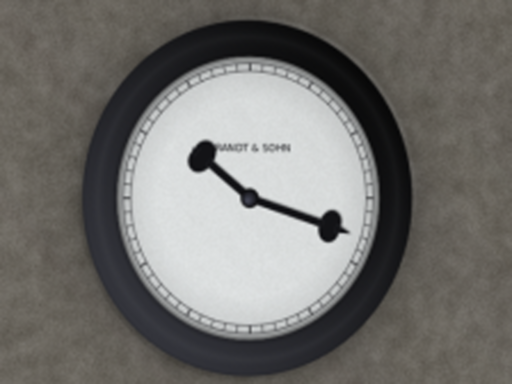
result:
10,18
